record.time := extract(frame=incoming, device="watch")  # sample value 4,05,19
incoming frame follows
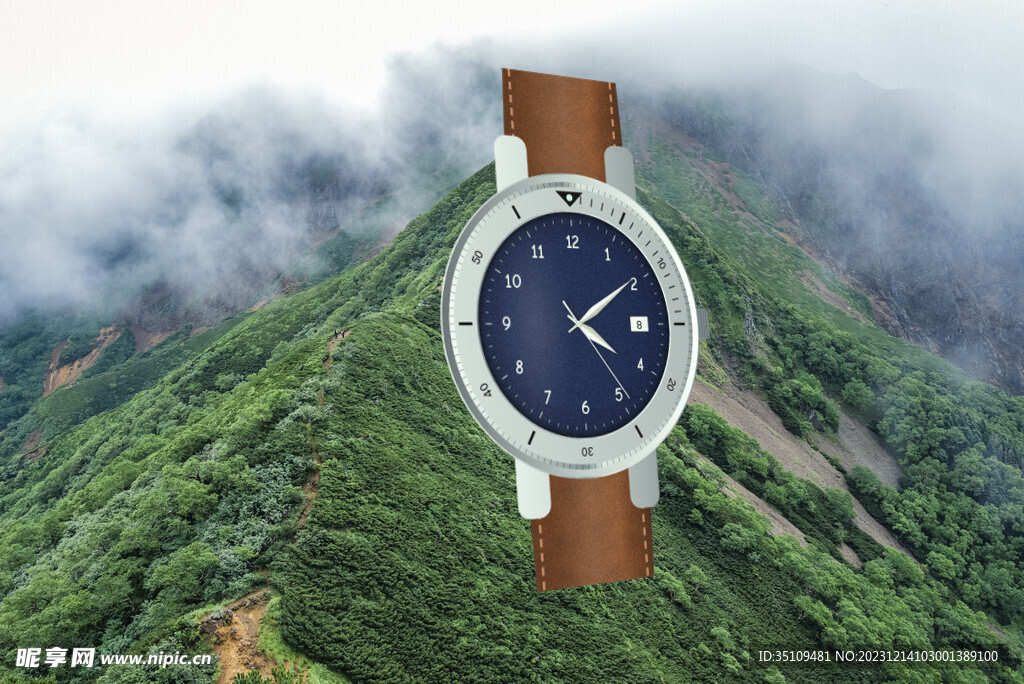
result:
4,09,24
